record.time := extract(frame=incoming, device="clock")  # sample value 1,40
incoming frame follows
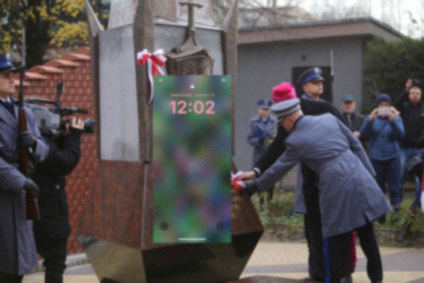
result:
12,02
